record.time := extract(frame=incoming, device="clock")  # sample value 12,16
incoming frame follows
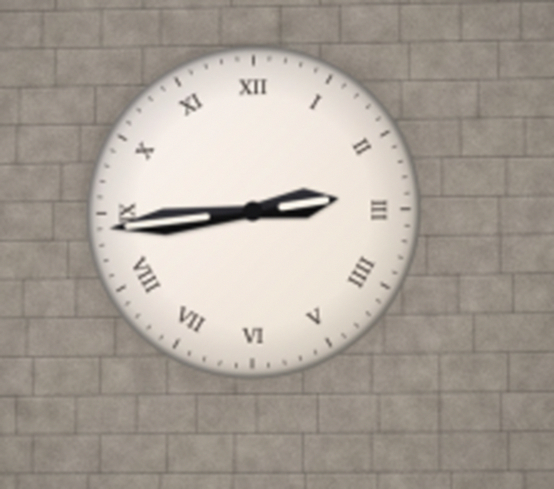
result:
2,44
